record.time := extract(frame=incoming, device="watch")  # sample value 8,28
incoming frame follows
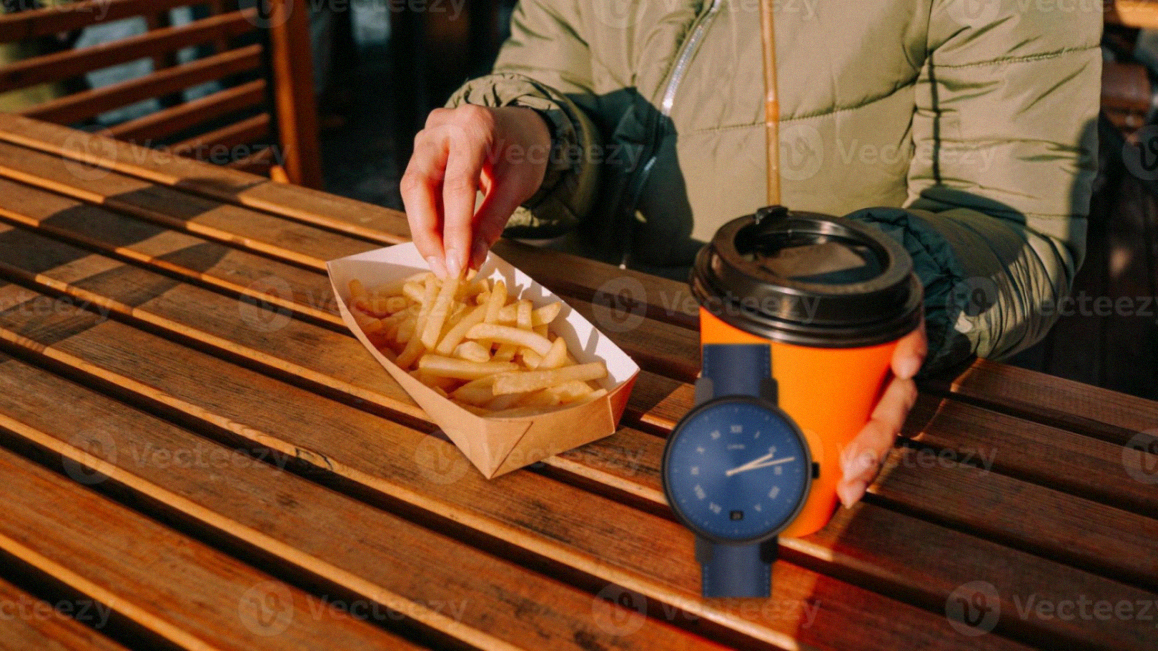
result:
2,13
